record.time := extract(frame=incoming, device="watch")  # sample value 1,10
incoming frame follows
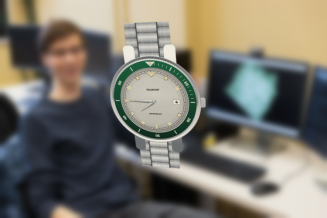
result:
7,45
